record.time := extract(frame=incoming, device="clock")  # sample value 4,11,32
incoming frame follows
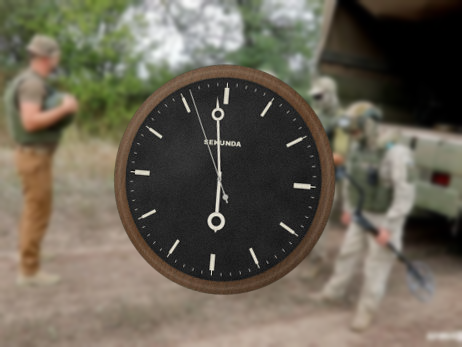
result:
5,58,56
